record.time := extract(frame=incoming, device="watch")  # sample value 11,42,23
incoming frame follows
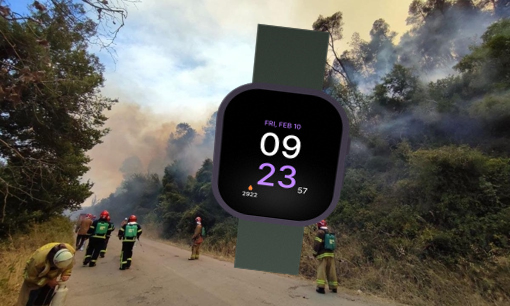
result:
9,23,57
